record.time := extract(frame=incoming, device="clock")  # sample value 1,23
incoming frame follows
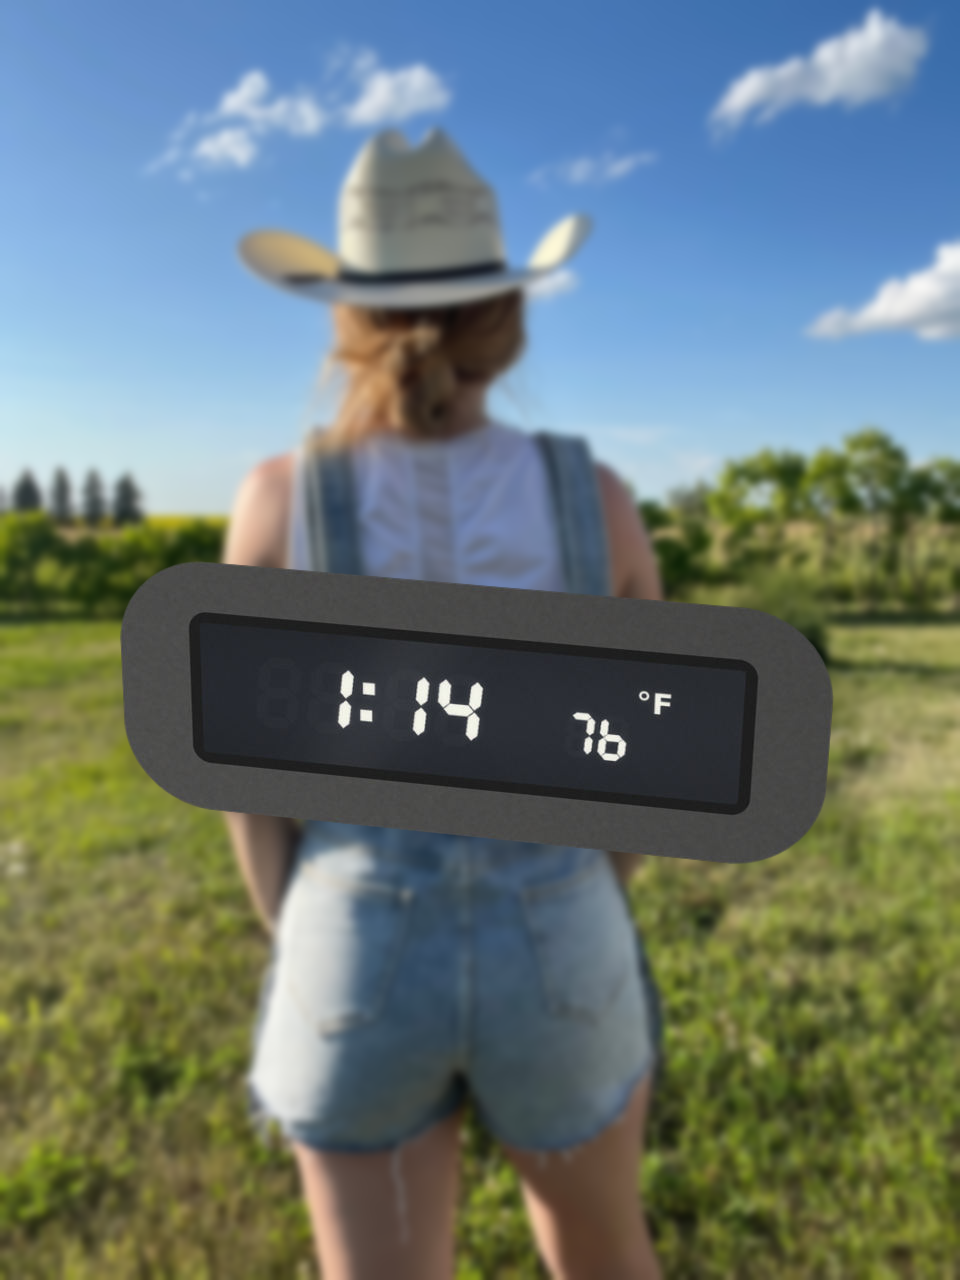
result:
1,14
